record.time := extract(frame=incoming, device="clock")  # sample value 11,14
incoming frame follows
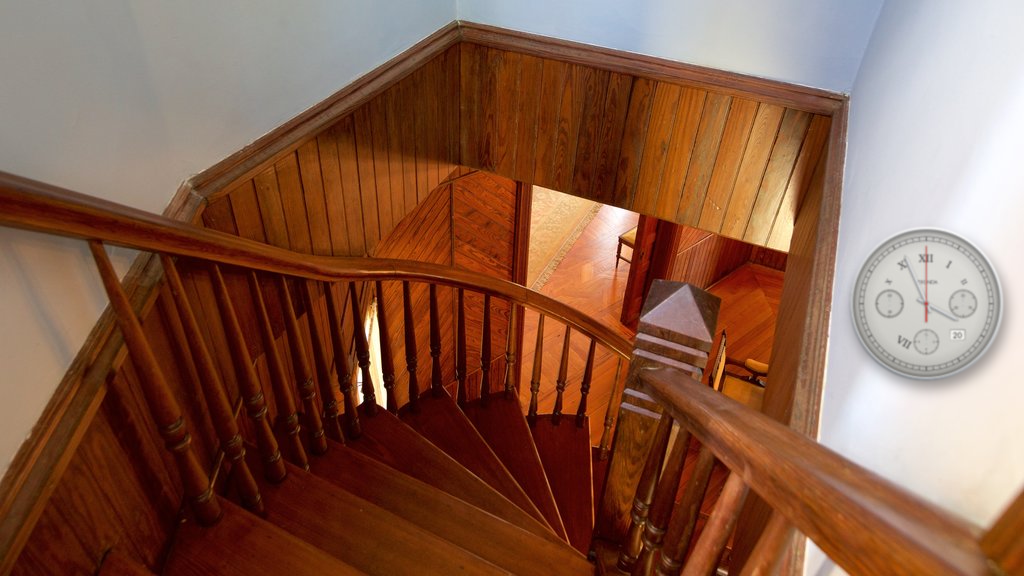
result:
3,56
